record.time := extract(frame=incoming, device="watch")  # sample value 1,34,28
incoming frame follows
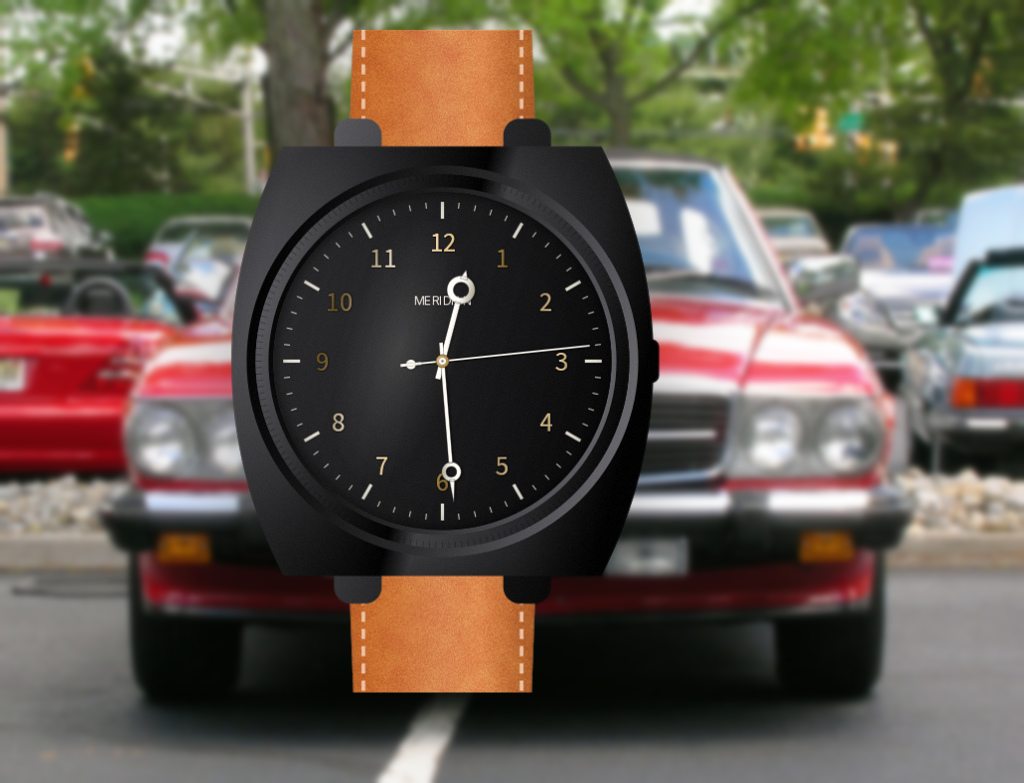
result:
12,29,14
